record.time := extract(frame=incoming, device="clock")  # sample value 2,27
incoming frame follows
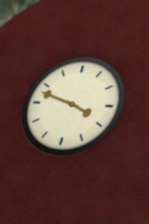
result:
3,48
